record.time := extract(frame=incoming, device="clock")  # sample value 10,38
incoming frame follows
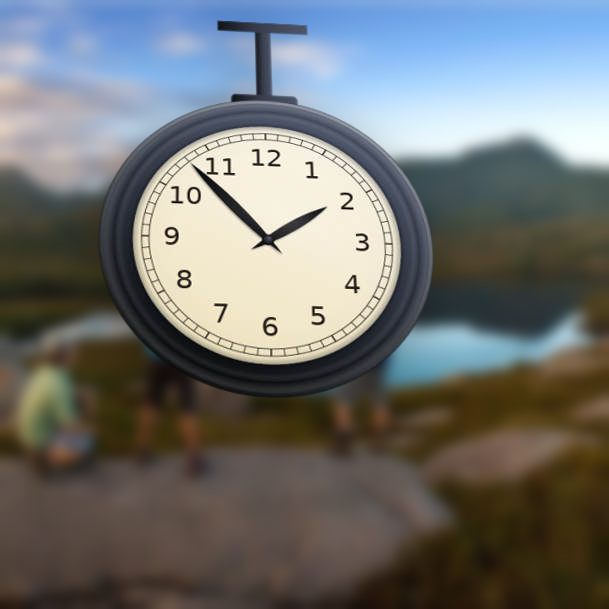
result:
1,53
